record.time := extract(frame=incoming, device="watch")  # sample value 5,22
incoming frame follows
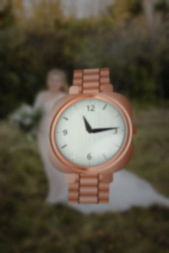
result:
11,14
